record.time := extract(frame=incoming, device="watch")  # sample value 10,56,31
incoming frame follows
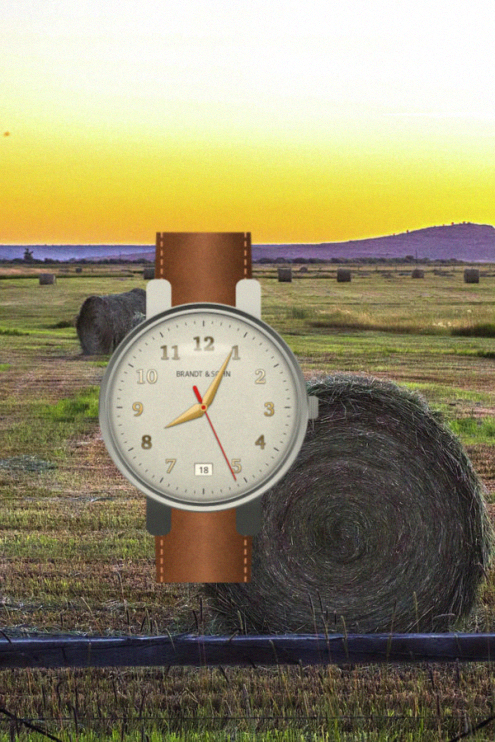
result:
8,04,26
